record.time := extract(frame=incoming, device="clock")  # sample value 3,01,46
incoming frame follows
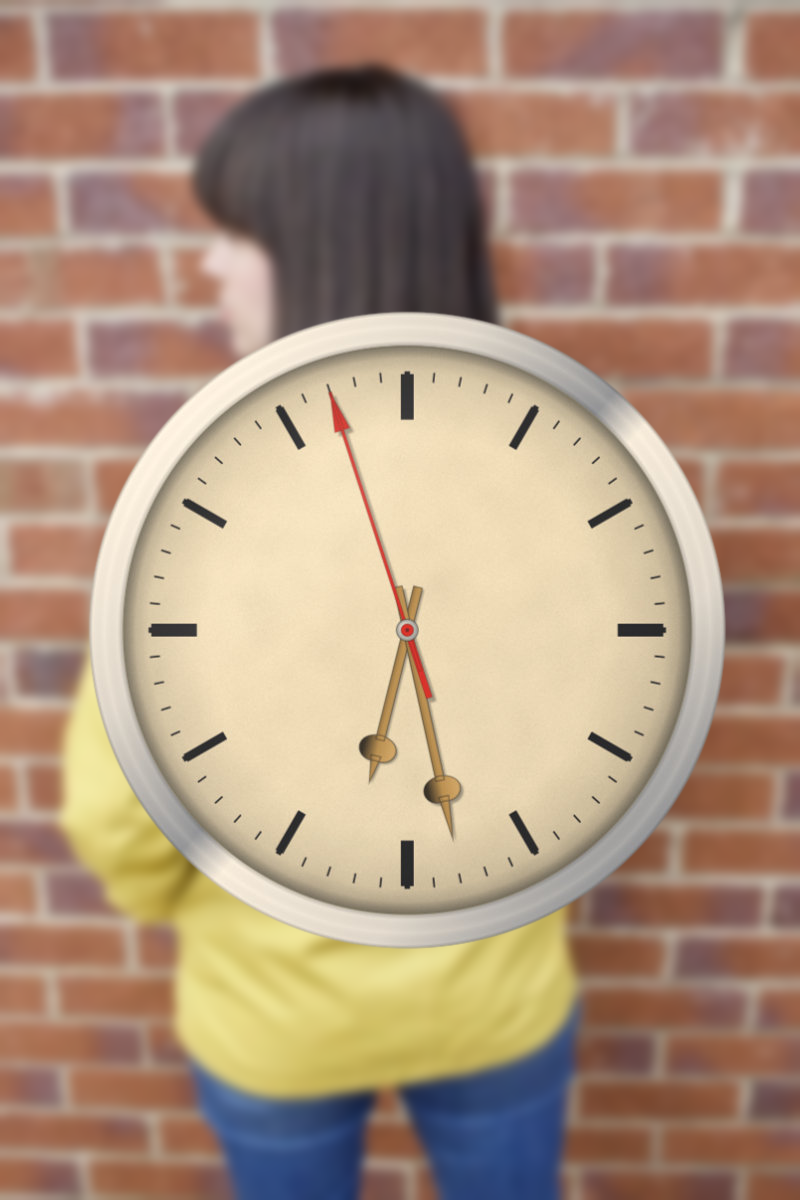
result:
6,27,57
